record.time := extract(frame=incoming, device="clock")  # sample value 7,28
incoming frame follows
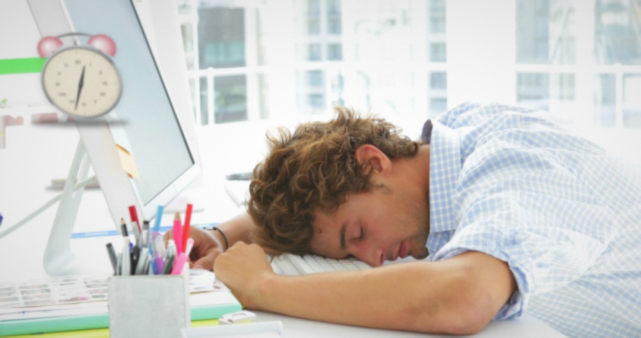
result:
12,33
